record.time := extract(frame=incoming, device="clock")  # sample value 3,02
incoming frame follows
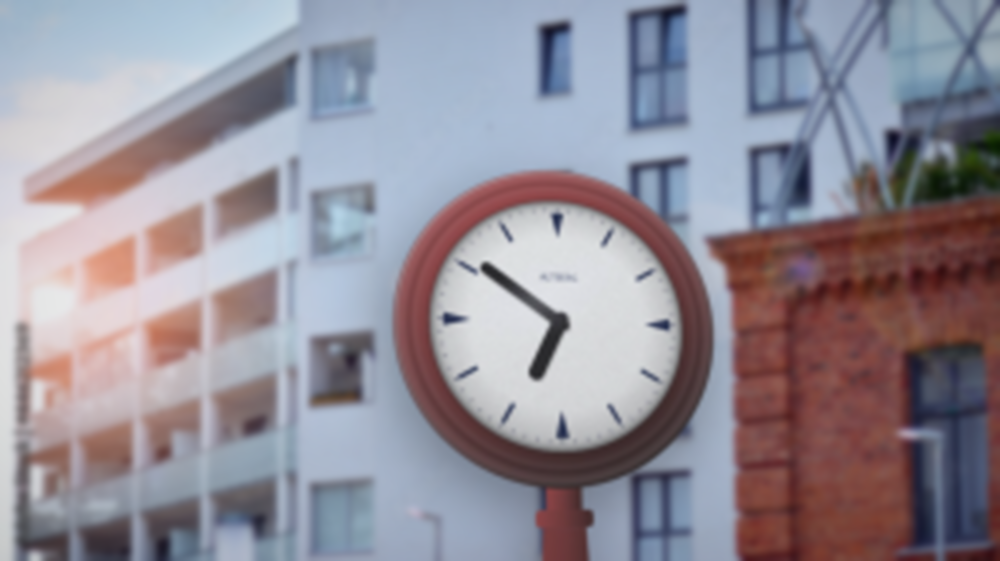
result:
6,51
